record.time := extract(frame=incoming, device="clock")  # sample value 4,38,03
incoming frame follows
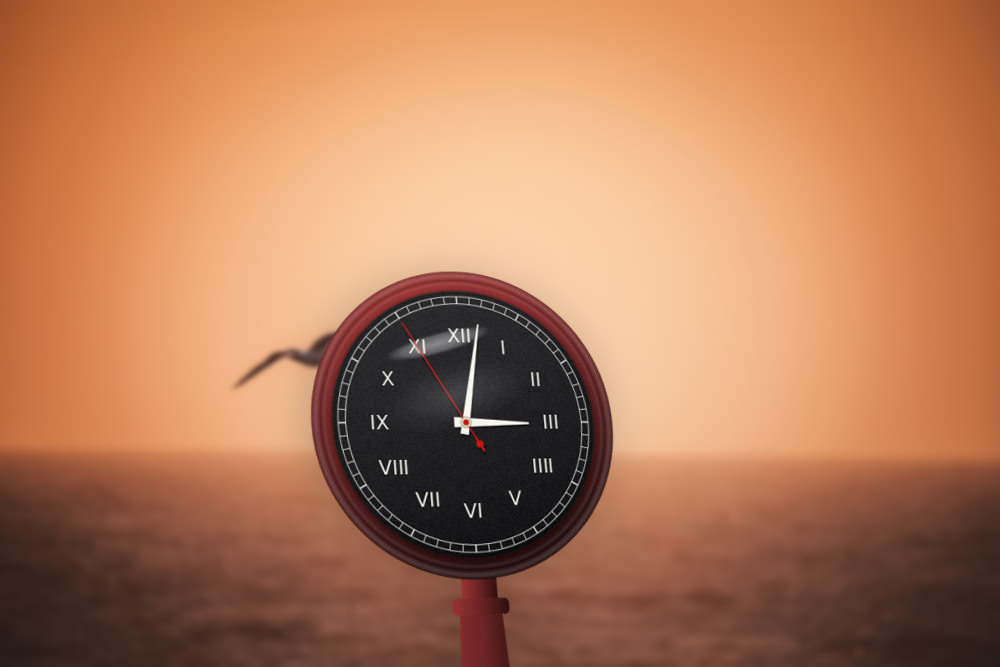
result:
3,01,55
